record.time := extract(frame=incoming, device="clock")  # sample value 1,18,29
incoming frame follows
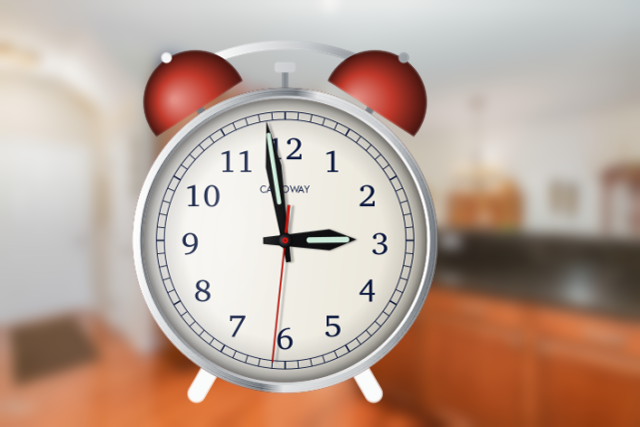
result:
2,58,31
